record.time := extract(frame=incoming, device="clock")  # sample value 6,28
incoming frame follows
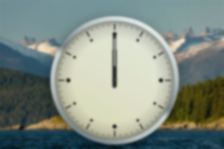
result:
12,00
